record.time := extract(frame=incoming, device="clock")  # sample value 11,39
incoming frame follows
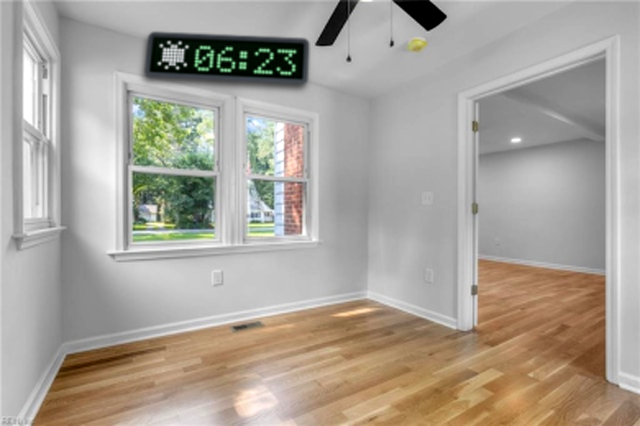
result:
6,23
